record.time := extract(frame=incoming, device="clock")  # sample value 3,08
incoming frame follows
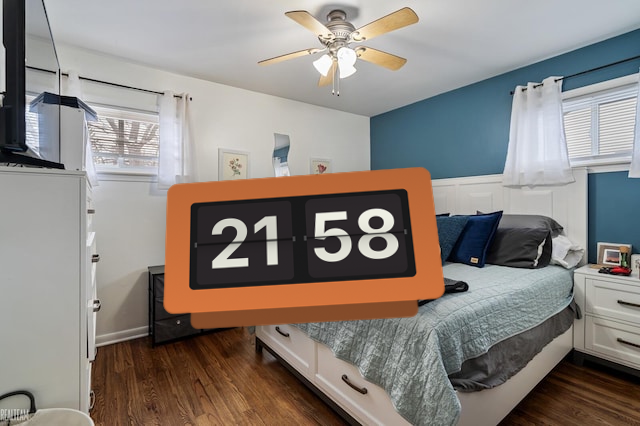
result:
21,58
